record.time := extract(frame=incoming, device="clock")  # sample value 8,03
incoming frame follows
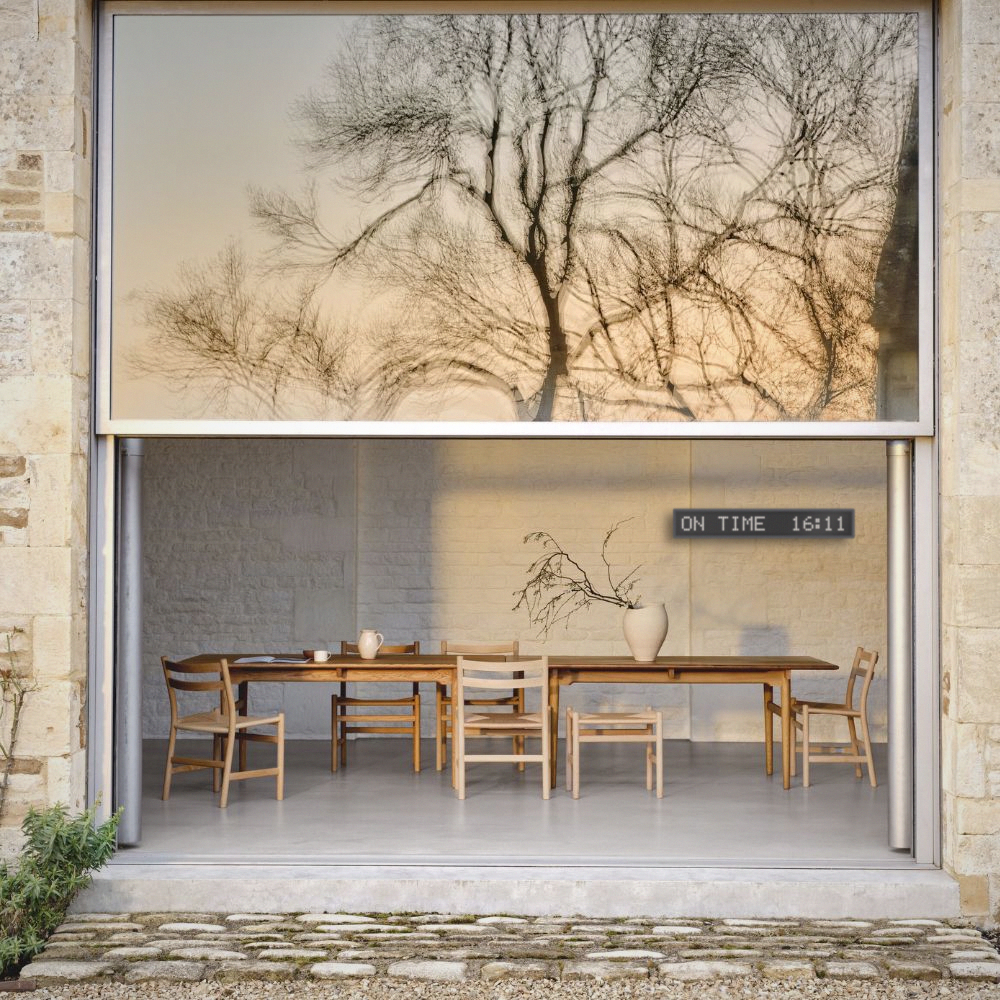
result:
16,11
